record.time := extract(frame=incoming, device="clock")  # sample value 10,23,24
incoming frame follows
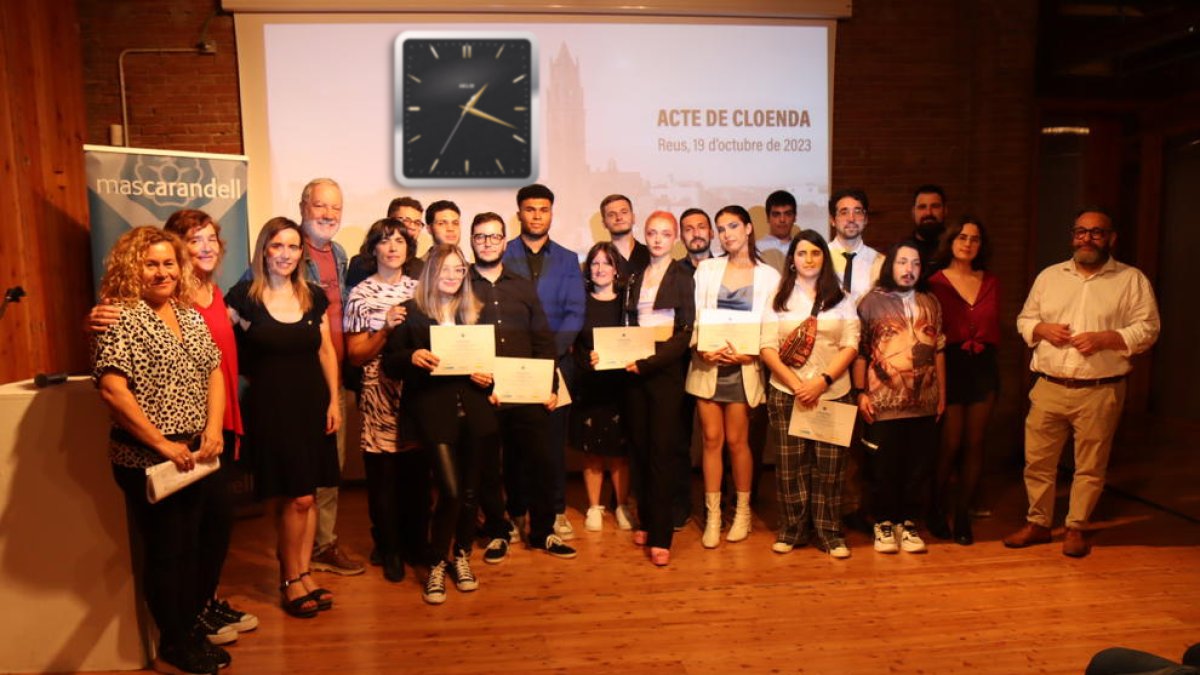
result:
1,18,35
